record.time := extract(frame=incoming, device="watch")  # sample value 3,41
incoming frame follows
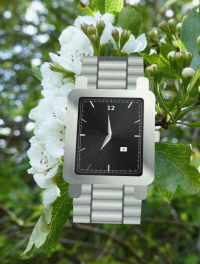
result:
6,59
